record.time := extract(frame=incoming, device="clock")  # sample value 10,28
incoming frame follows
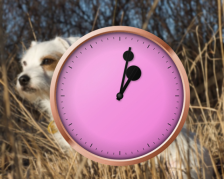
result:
1,02
